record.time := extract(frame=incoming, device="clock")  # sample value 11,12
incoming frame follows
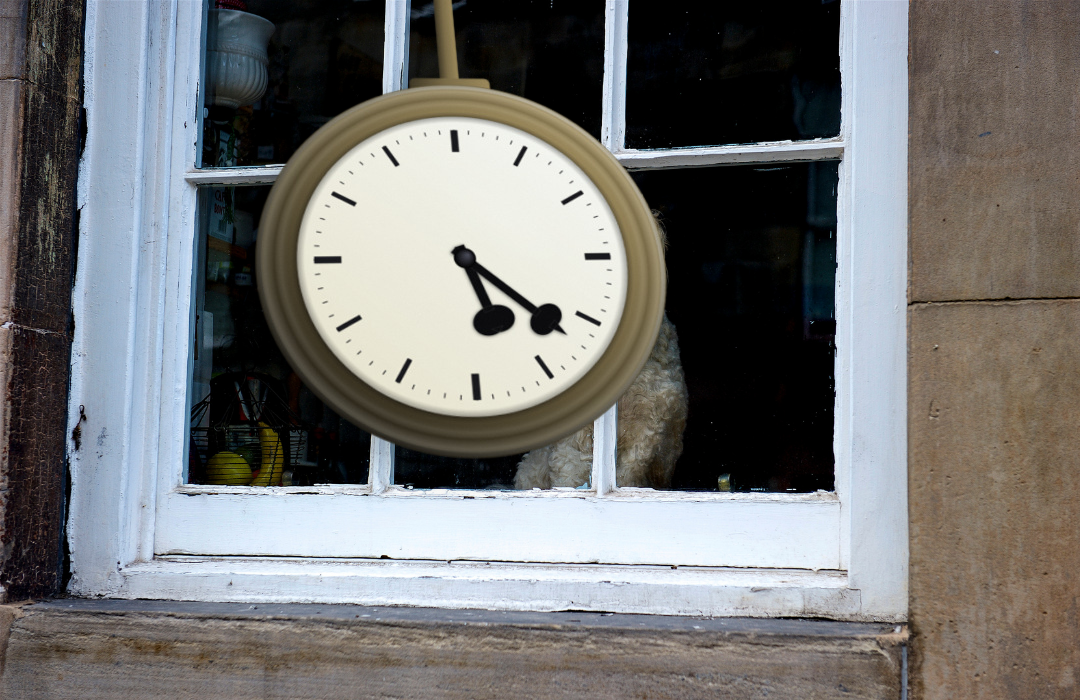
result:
5,22
